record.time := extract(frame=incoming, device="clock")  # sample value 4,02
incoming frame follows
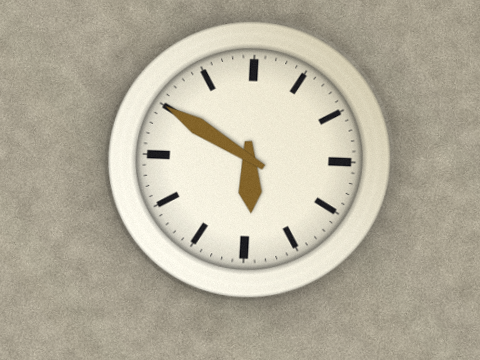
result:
5,50
